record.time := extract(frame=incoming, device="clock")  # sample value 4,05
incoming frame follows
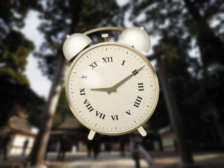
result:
9,10
